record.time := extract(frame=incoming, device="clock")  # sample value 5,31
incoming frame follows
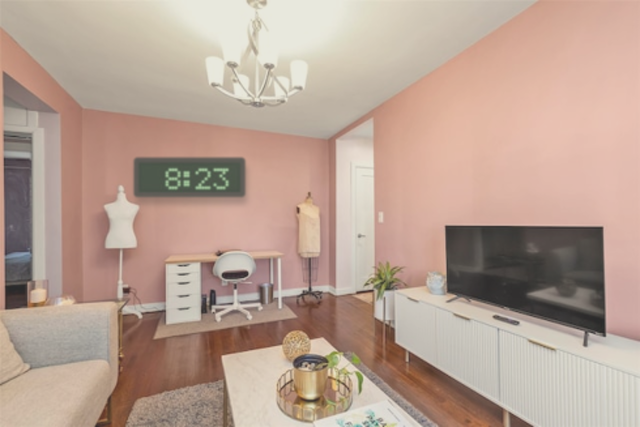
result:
8,23
